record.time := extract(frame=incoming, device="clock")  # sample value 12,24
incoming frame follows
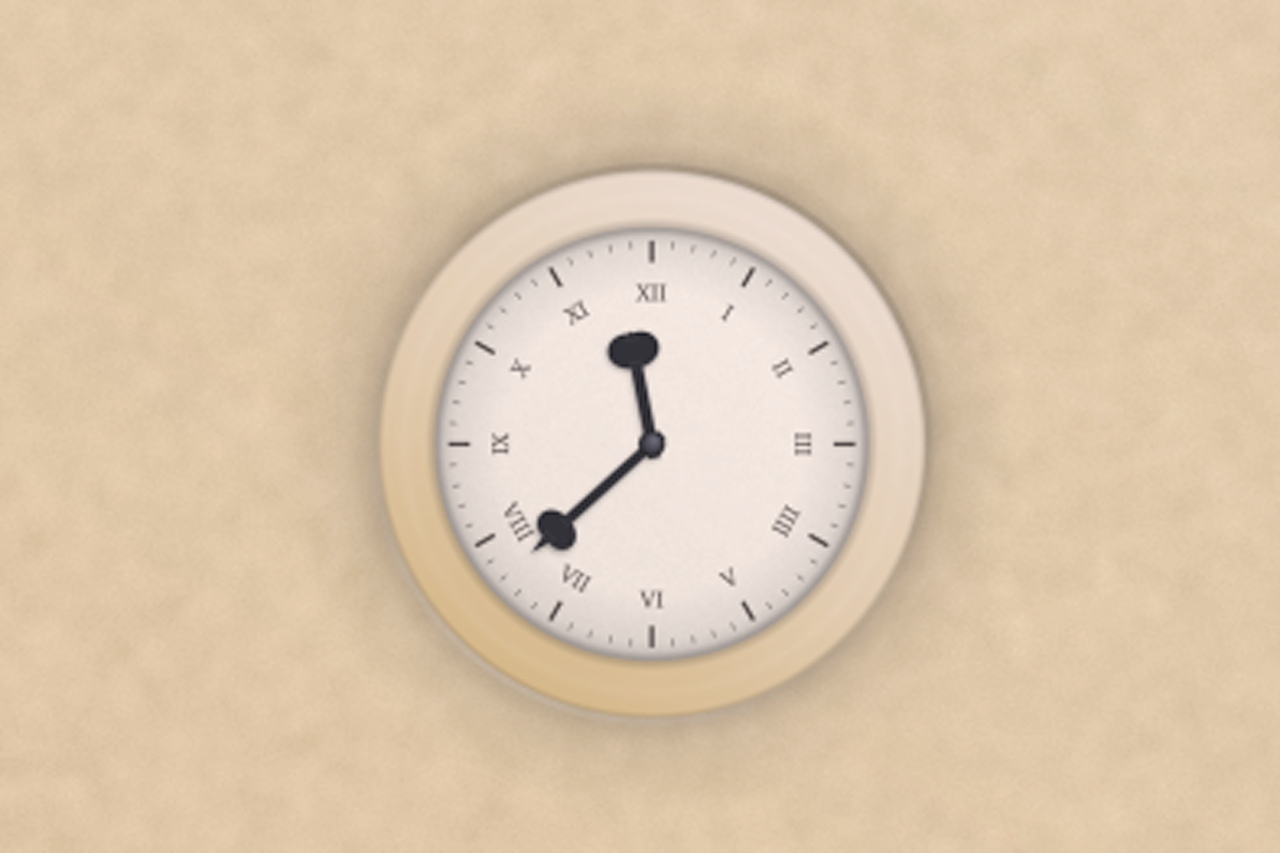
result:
11,38
